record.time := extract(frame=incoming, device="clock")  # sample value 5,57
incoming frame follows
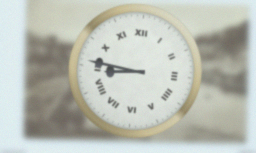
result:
8,46
